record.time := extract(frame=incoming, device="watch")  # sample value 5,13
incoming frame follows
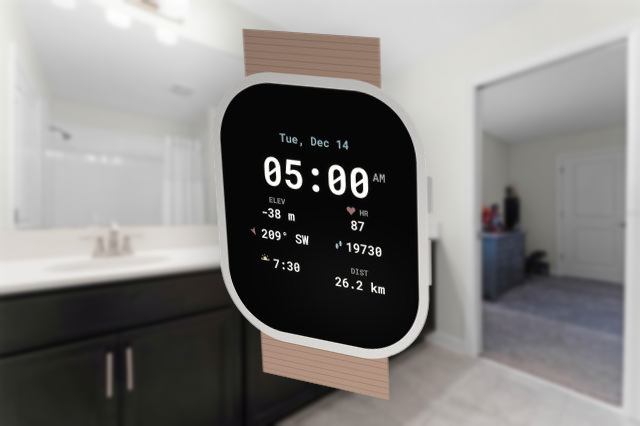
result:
5,00
